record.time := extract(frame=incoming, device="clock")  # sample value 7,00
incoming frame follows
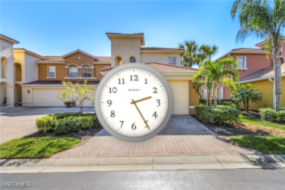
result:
2,25
